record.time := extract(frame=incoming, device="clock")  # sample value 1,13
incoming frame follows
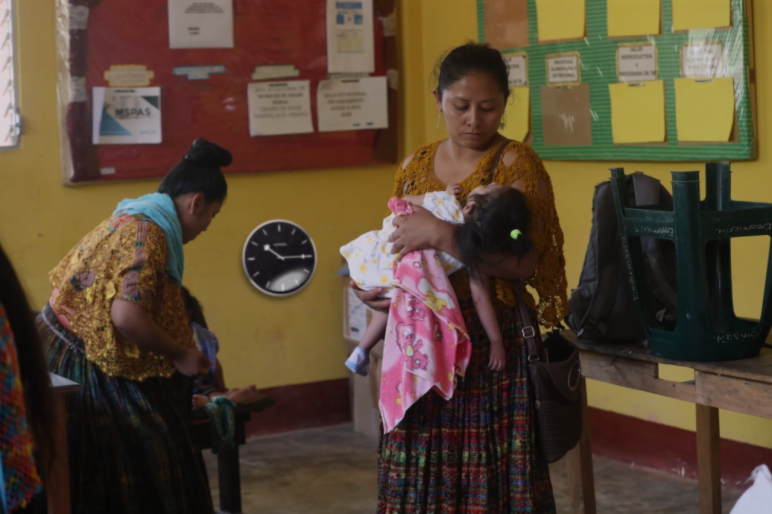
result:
10,15
